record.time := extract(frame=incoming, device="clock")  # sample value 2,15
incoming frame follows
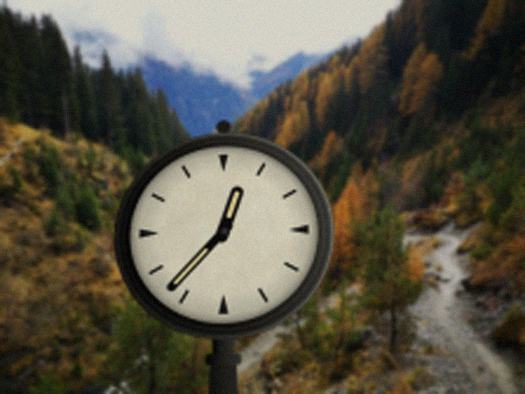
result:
12,37
